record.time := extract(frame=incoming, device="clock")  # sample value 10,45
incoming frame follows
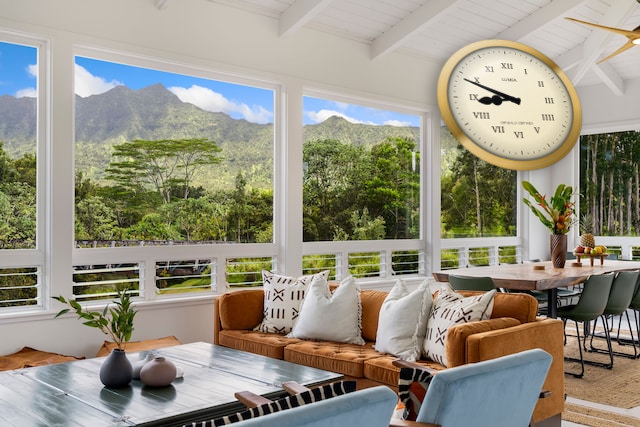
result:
8,49
